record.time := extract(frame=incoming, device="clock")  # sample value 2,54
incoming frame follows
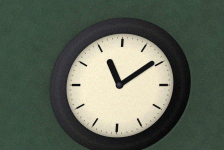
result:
11,09
